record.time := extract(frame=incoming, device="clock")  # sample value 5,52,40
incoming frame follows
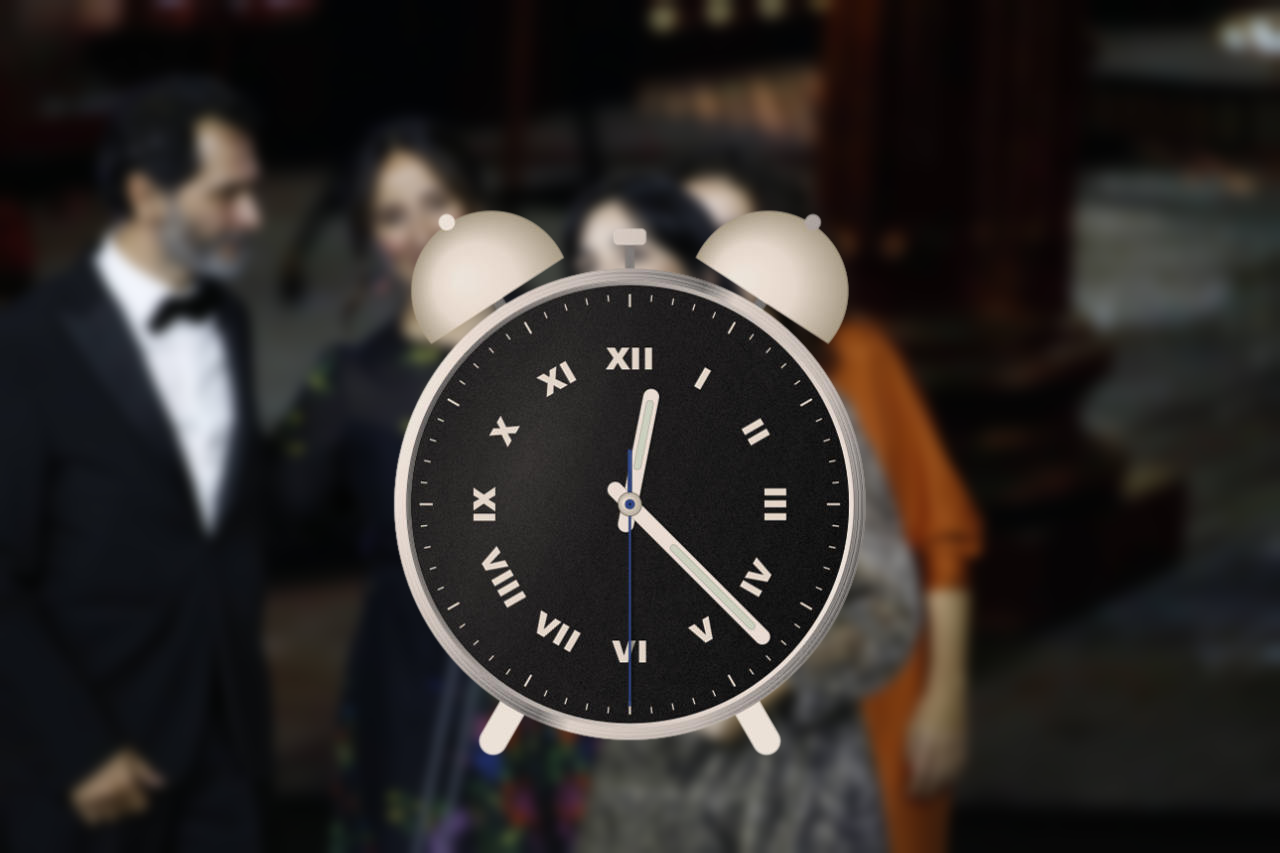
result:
12,22,30
